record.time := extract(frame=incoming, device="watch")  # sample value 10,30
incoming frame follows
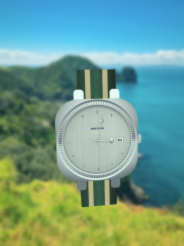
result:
3,02
